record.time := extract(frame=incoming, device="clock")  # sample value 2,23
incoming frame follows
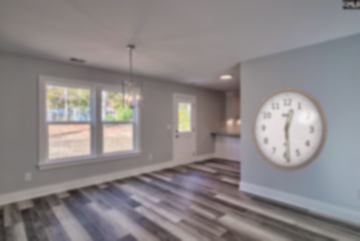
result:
12,29
